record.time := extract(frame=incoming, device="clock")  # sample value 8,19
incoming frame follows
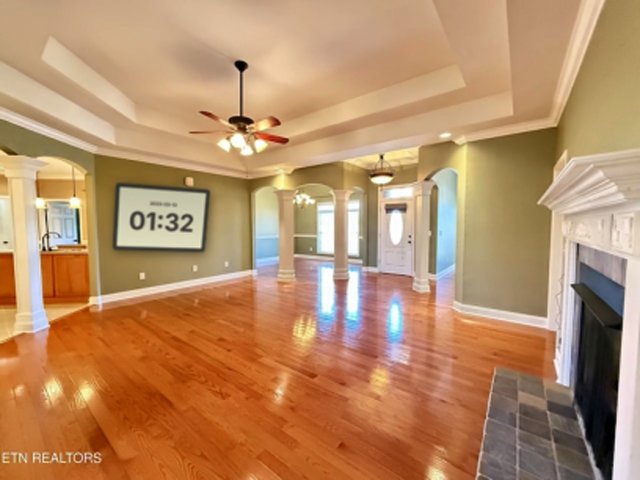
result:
1,32
